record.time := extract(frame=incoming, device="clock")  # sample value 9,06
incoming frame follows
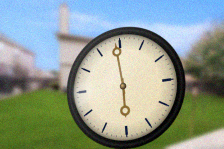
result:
5,59
